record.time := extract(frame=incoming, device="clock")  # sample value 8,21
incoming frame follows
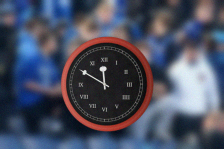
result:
11,50
